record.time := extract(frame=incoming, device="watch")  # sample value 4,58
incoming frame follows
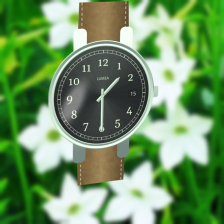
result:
1,30
